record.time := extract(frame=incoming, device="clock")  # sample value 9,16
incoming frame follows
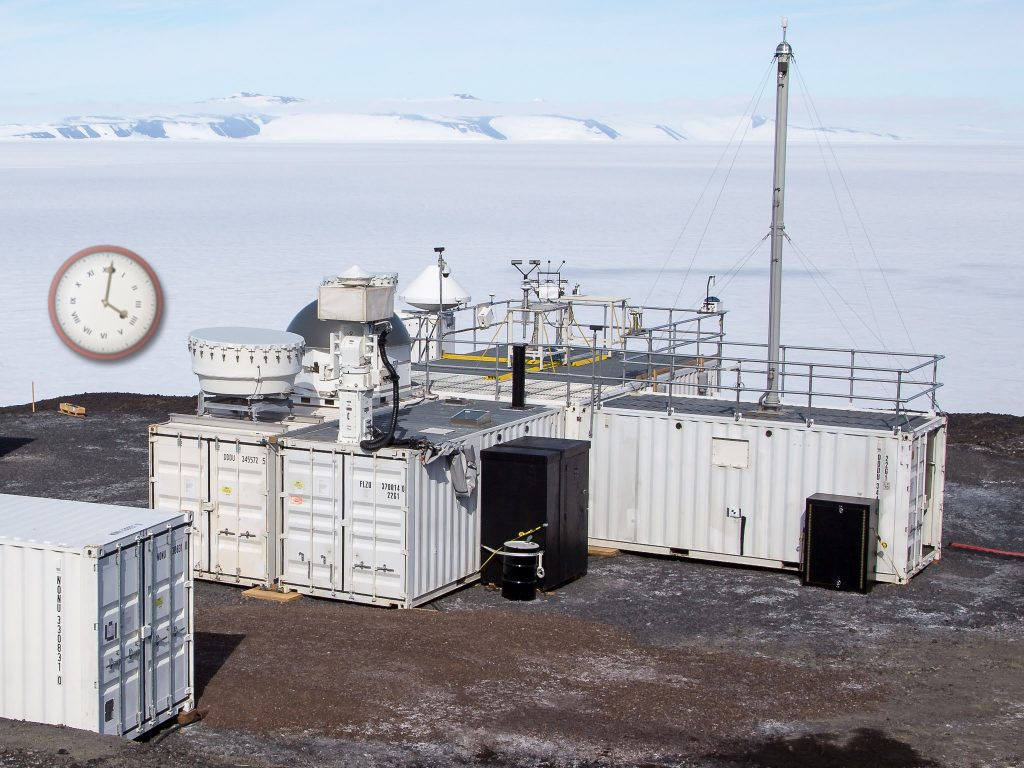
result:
4,01
